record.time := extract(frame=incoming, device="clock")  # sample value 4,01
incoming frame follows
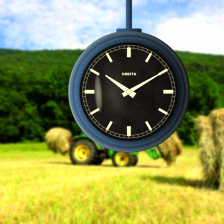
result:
10,10
